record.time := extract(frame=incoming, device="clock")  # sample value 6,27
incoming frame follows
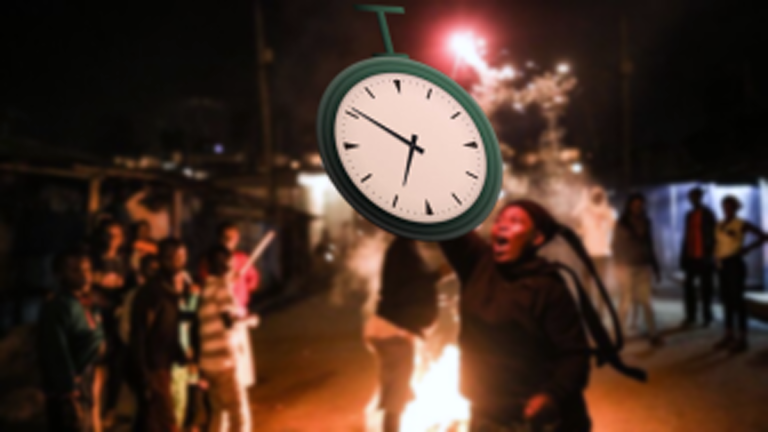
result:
6,51
